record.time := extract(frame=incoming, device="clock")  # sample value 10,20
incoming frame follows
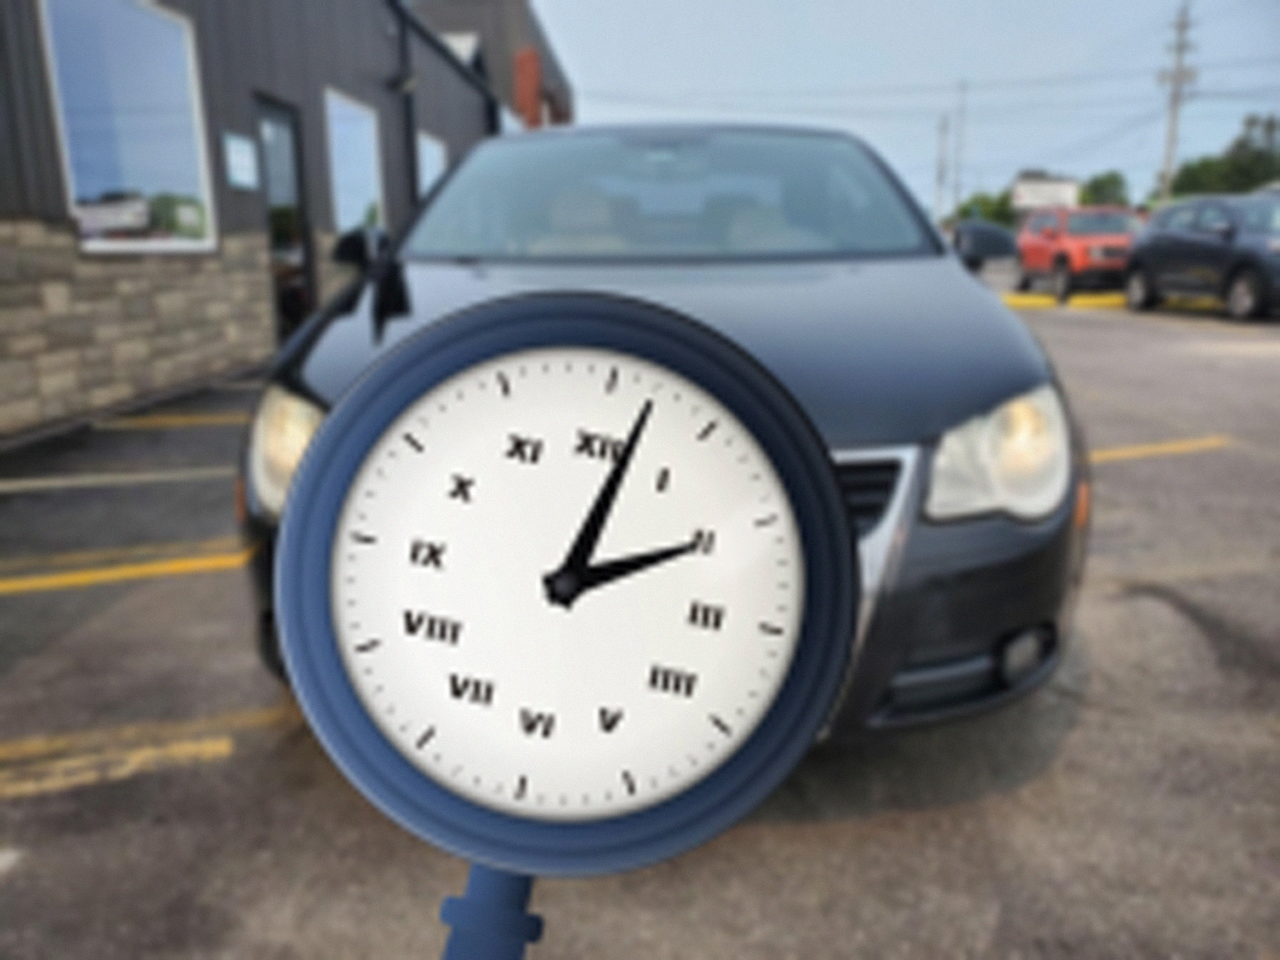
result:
2,02
